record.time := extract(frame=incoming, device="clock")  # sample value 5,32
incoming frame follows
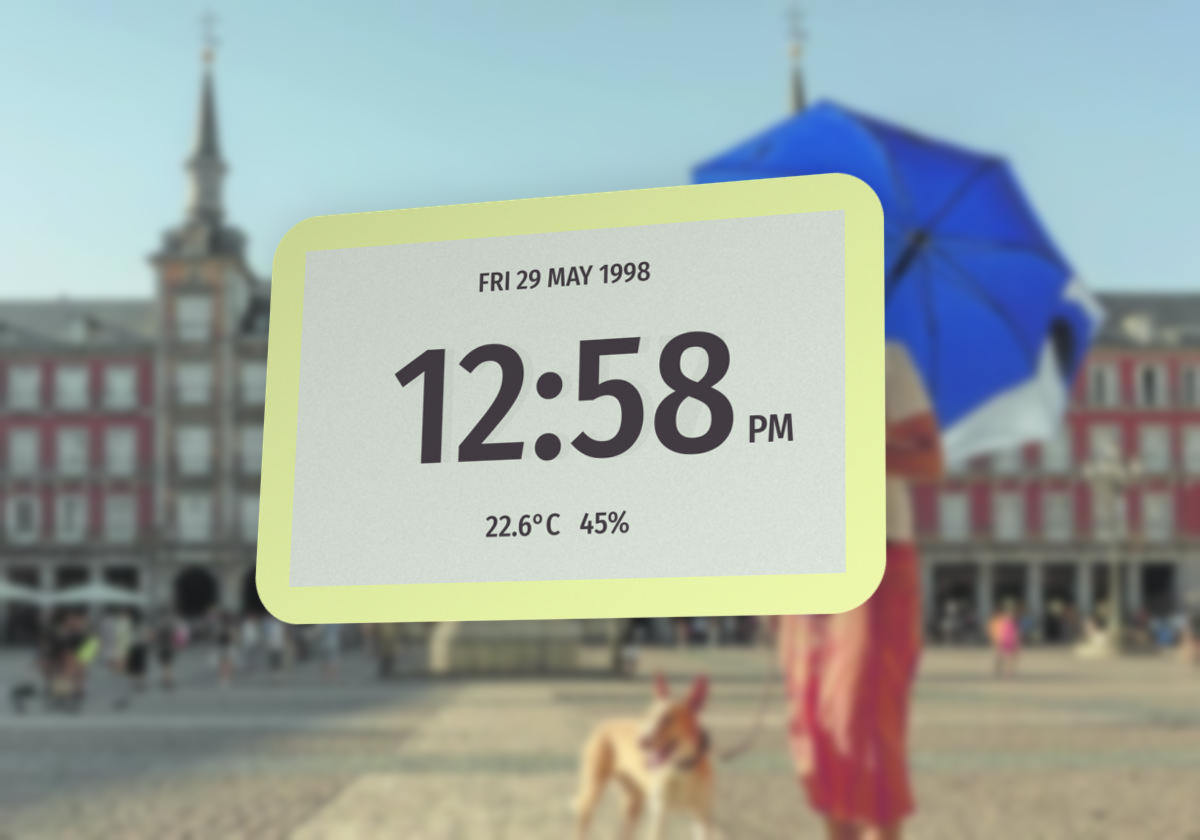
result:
12,58
